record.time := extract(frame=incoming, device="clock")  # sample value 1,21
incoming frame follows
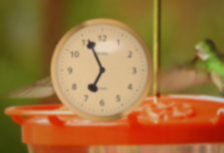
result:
6,56
